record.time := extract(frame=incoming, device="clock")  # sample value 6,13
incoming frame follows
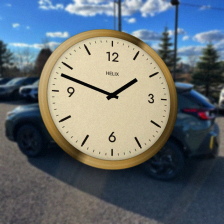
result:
1,48
